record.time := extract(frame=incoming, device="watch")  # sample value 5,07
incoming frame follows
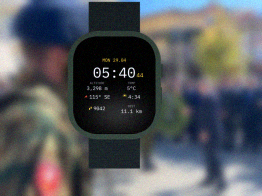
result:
5,40
